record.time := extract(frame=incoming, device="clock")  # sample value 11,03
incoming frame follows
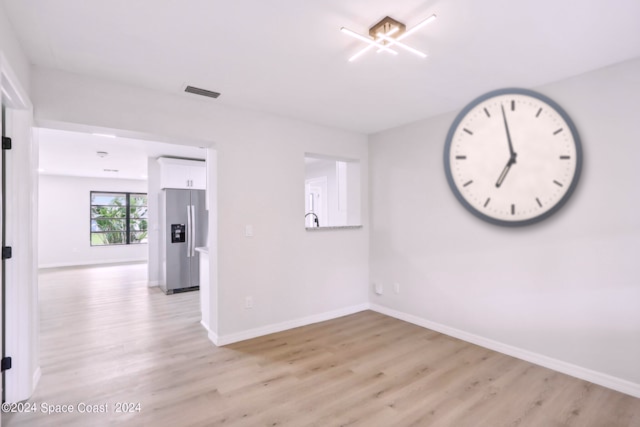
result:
6,58
